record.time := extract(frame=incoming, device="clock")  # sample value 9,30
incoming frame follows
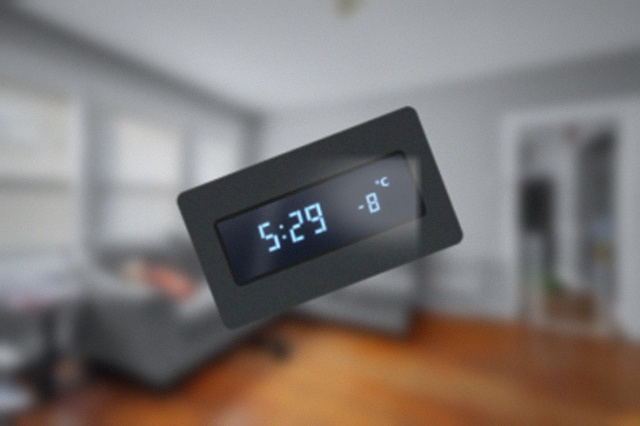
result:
5,29
